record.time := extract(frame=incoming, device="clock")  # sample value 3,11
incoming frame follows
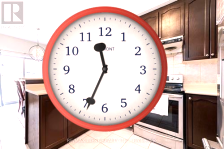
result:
11,34
